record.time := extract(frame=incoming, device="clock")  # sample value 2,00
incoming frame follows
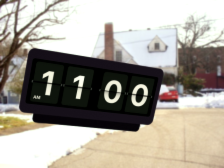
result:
11,00
